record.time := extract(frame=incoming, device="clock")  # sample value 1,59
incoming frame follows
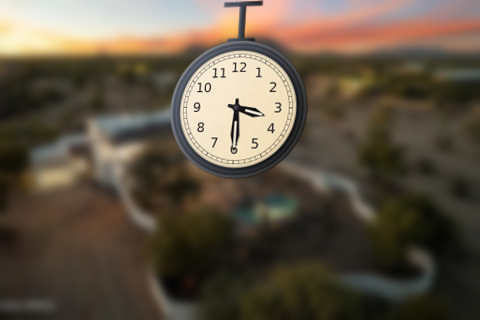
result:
3,30
